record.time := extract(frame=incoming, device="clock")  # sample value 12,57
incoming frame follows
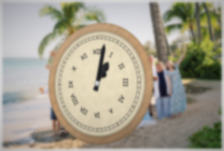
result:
1,02
